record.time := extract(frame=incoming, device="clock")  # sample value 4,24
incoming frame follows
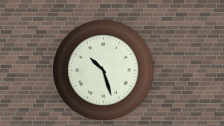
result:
10,27
